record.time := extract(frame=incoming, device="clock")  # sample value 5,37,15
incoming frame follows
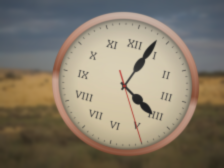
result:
4,03,25
